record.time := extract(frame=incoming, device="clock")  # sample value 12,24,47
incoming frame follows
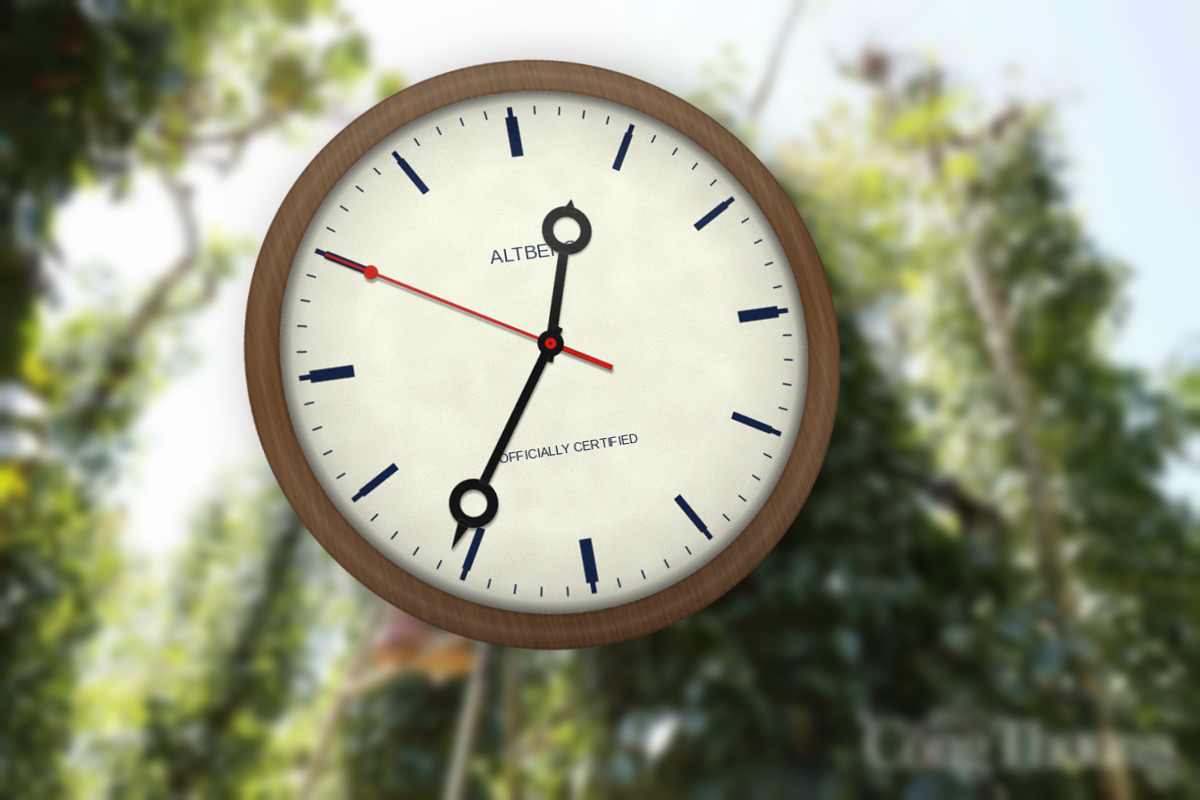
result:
12,35,50
